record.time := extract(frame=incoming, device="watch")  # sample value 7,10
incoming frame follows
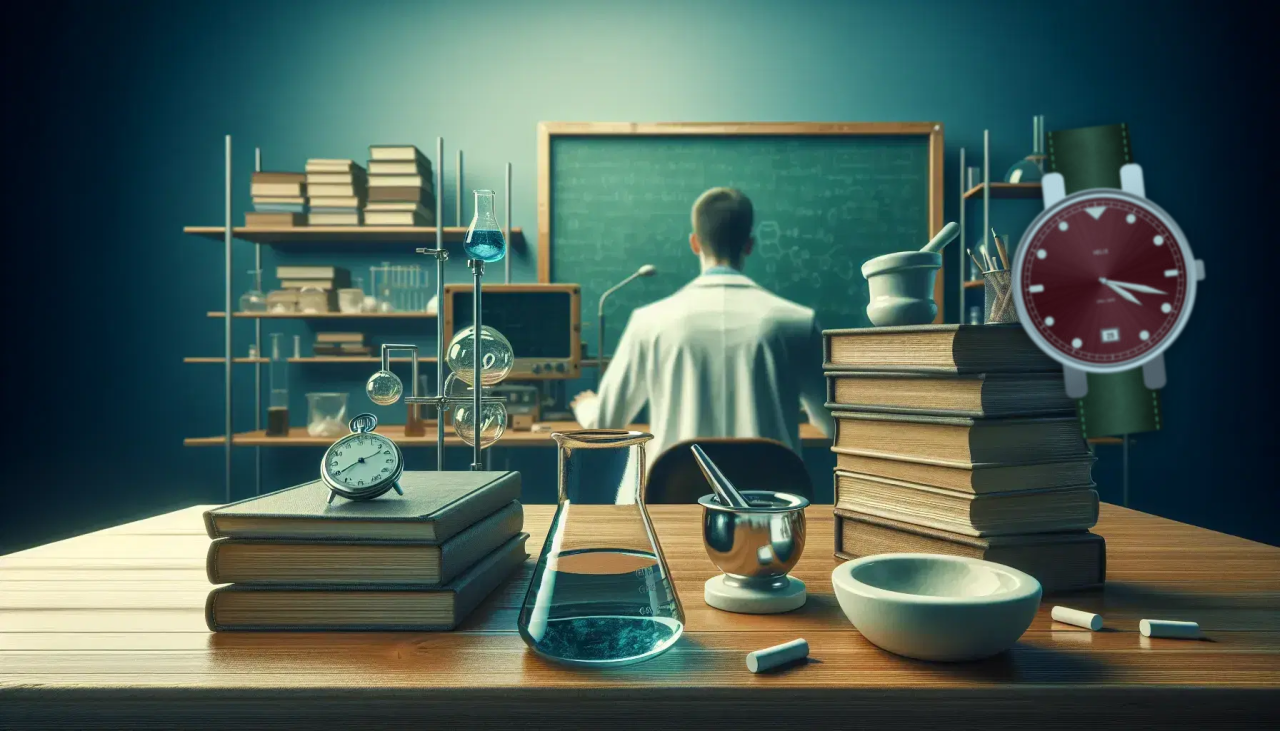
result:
4,18
